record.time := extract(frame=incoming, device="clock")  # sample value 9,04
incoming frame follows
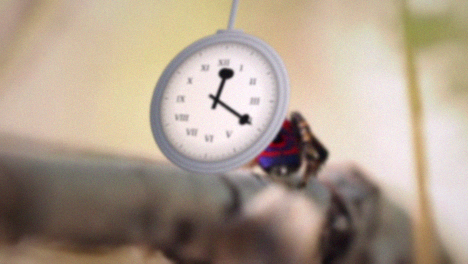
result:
12,20
